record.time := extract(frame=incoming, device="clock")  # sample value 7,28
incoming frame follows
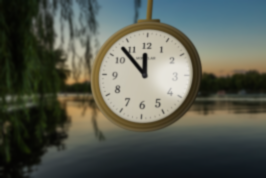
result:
11,53
